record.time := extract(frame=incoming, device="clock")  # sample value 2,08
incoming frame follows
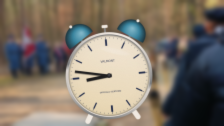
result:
8,47
